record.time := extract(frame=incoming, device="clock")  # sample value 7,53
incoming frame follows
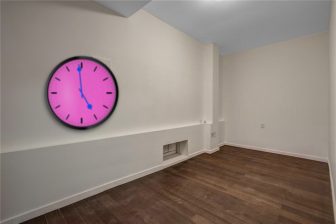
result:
4,59
